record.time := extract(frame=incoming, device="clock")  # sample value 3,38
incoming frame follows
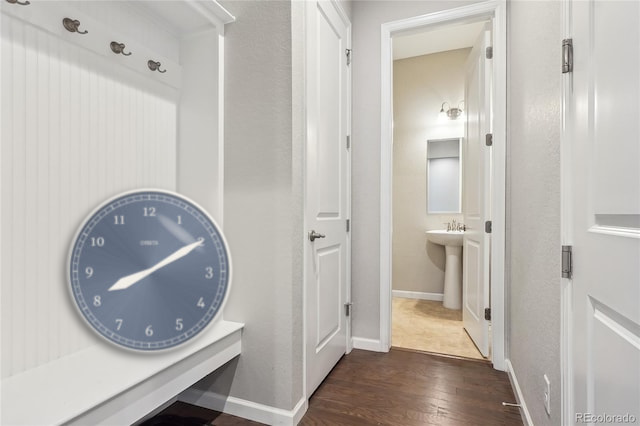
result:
8,10
